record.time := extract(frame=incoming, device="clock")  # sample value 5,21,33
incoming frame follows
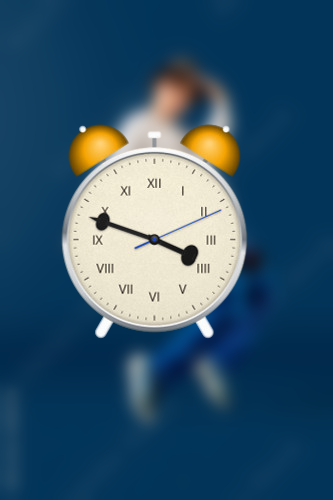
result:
3,48,11
